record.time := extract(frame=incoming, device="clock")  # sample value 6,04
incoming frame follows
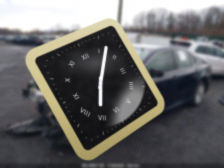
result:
7,07
